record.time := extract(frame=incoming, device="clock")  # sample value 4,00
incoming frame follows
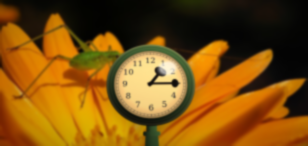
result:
1,15
